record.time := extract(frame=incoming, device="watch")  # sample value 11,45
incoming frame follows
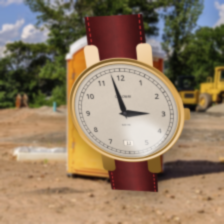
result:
2,58
